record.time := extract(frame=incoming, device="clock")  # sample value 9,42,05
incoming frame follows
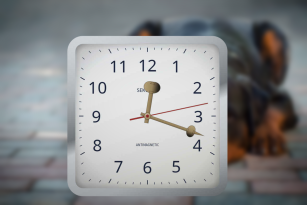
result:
12,18,13
